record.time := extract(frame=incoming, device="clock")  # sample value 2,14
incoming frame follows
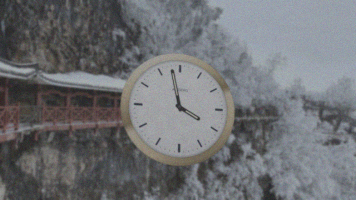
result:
3,58
